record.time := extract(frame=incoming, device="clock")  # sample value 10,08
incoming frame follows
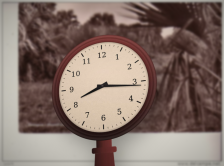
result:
8,16
